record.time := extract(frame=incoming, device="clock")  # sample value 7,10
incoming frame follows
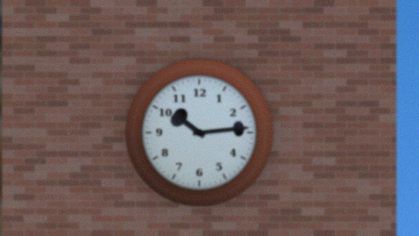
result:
10,14
